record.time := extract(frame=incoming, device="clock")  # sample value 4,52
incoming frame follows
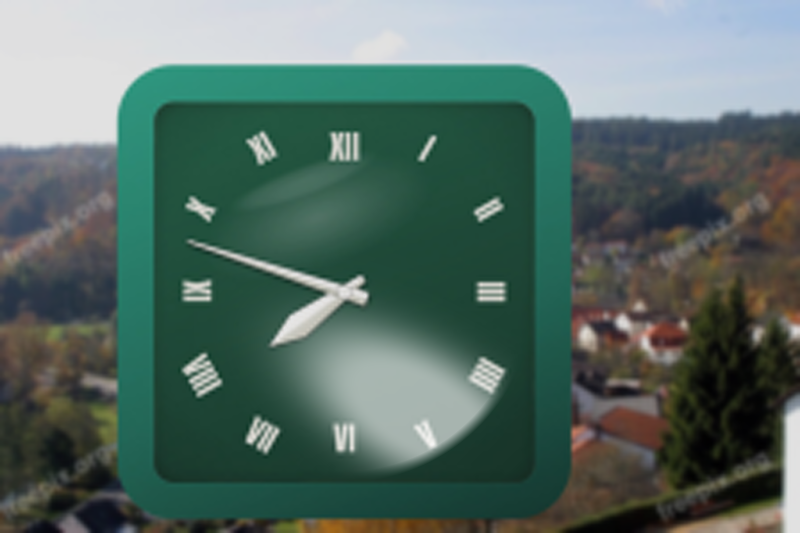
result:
7,48
